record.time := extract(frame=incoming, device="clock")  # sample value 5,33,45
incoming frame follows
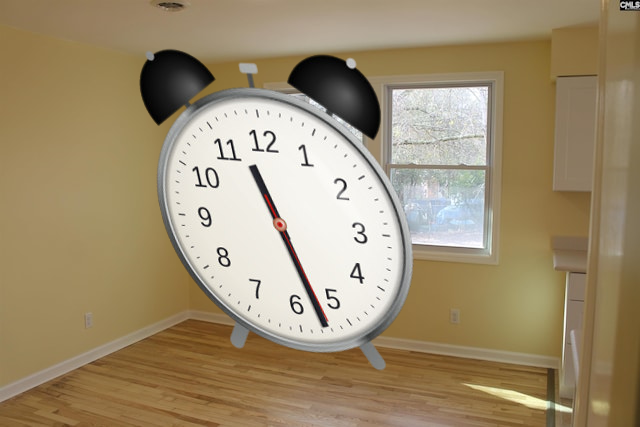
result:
11,27,27
